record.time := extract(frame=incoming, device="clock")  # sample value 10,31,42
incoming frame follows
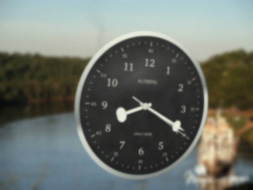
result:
8,19,20
